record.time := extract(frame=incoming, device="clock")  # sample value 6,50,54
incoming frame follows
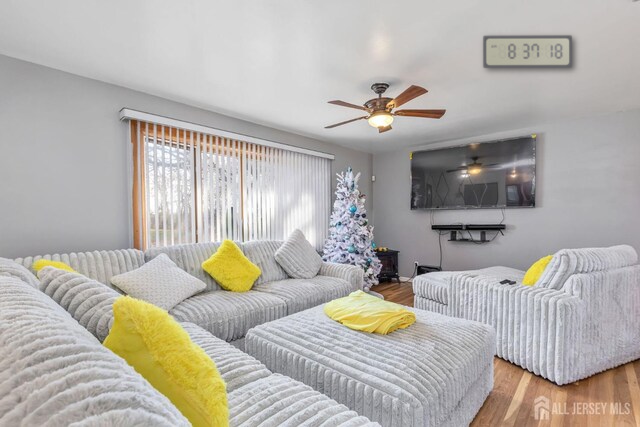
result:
8,37,18
